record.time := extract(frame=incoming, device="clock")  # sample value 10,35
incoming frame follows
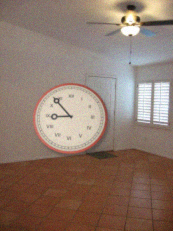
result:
8,53
